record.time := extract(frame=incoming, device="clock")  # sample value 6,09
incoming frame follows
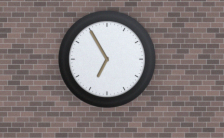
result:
6,55
